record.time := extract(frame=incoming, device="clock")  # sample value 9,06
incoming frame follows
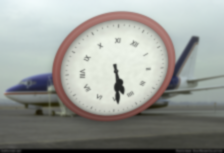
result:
4,24
